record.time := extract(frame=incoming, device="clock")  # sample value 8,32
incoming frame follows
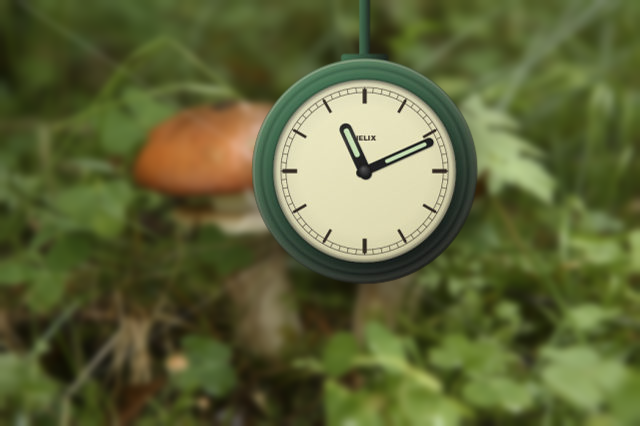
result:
11,11
